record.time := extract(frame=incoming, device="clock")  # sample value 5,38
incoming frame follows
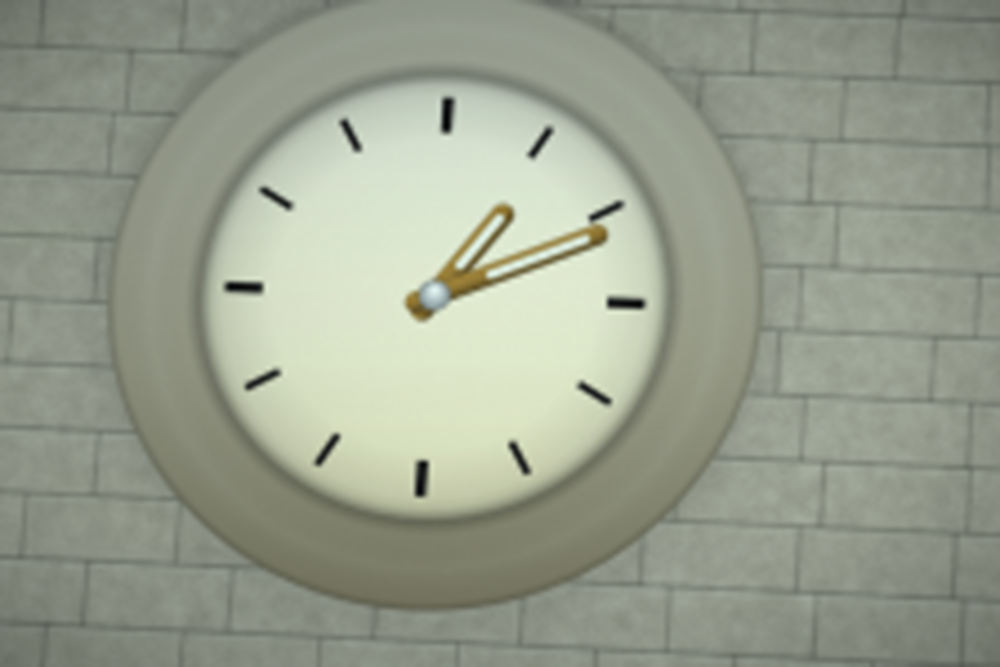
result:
1,11
